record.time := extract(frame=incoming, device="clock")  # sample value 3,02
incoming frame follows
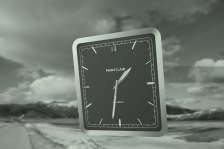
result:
1,32
